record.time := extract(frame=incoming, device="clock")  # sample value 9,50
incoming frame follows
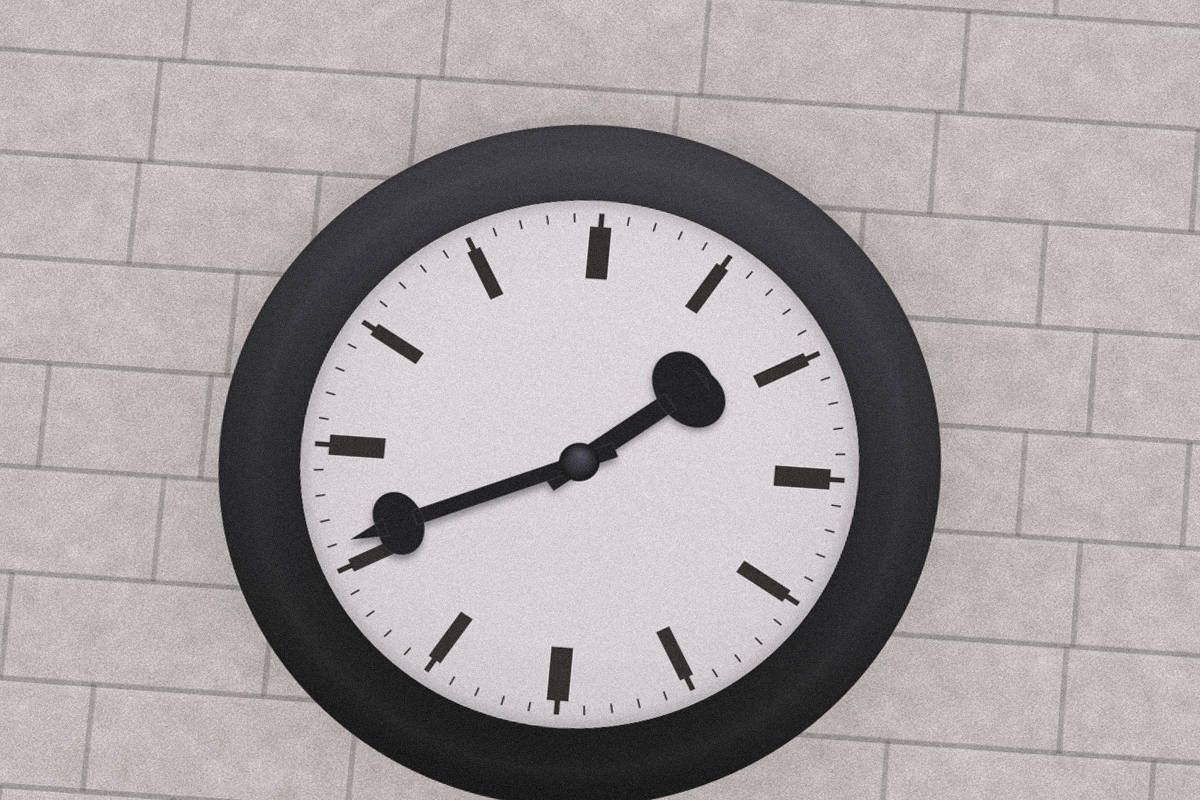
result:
1,41
